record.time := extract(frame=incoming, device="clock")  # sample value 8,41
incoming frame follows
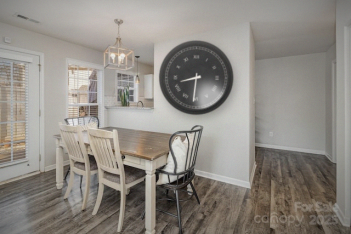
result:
8,31
